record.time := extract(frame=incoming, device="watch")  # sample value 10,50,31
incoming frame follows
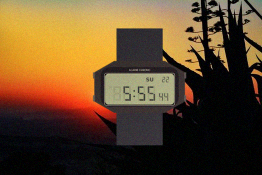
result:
5,55,44
